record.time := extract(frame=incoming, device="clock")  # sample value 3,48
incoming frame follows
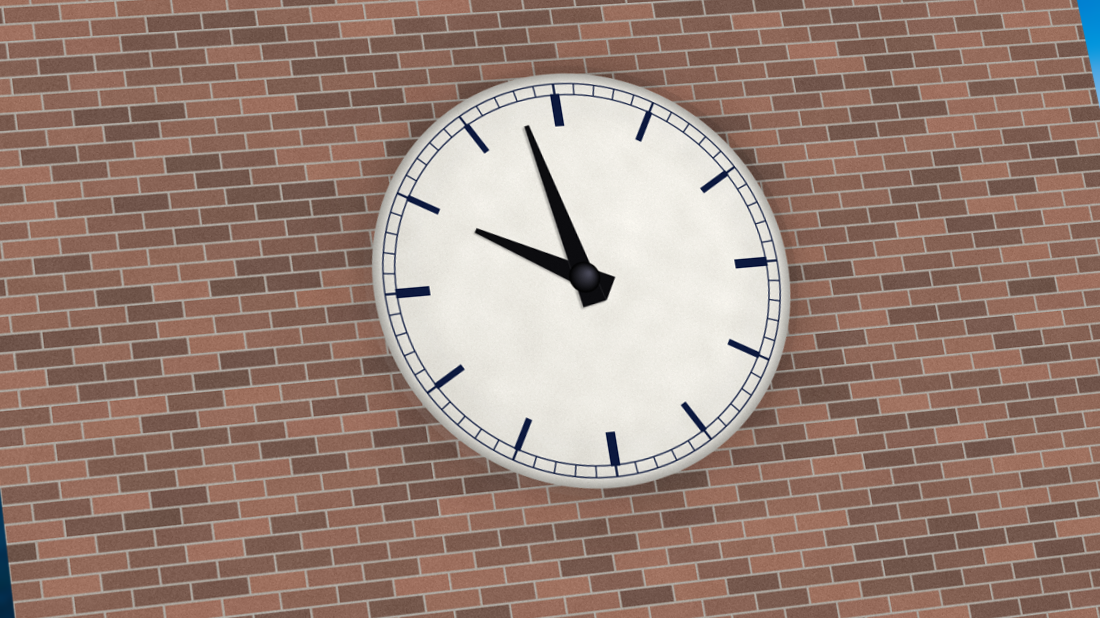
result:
9,58
